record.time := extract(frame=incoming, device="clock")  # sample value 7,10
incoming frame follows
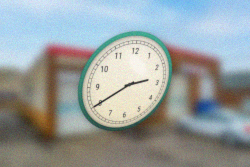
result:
2,40
